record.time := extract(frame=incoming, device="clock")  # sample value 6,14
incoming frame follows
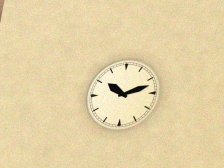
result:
10,12
